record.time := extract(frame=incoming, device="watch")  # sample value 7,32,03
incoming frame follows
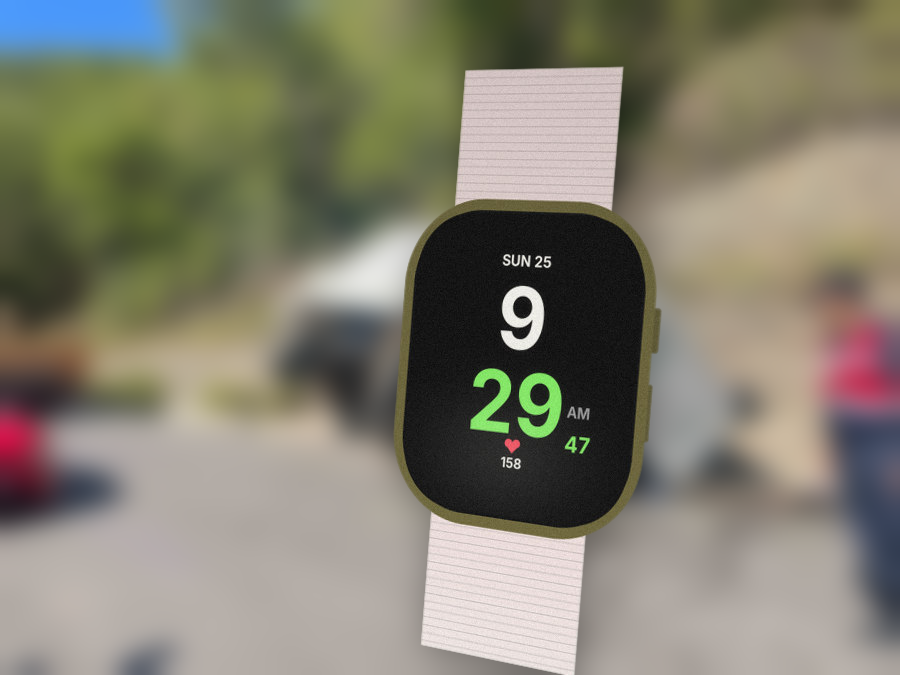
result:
9,29,47
